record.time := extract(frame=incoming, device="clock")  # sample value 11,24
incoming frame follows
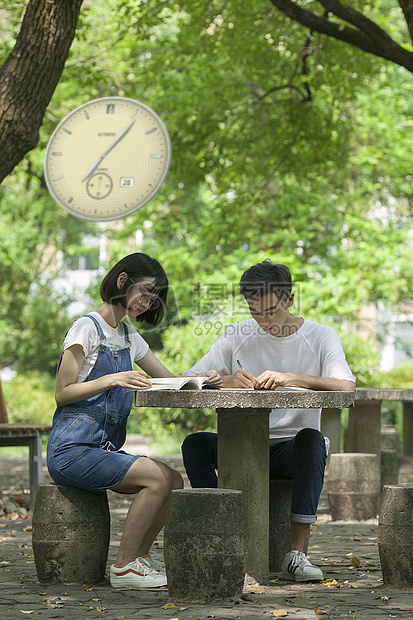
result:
7,06
